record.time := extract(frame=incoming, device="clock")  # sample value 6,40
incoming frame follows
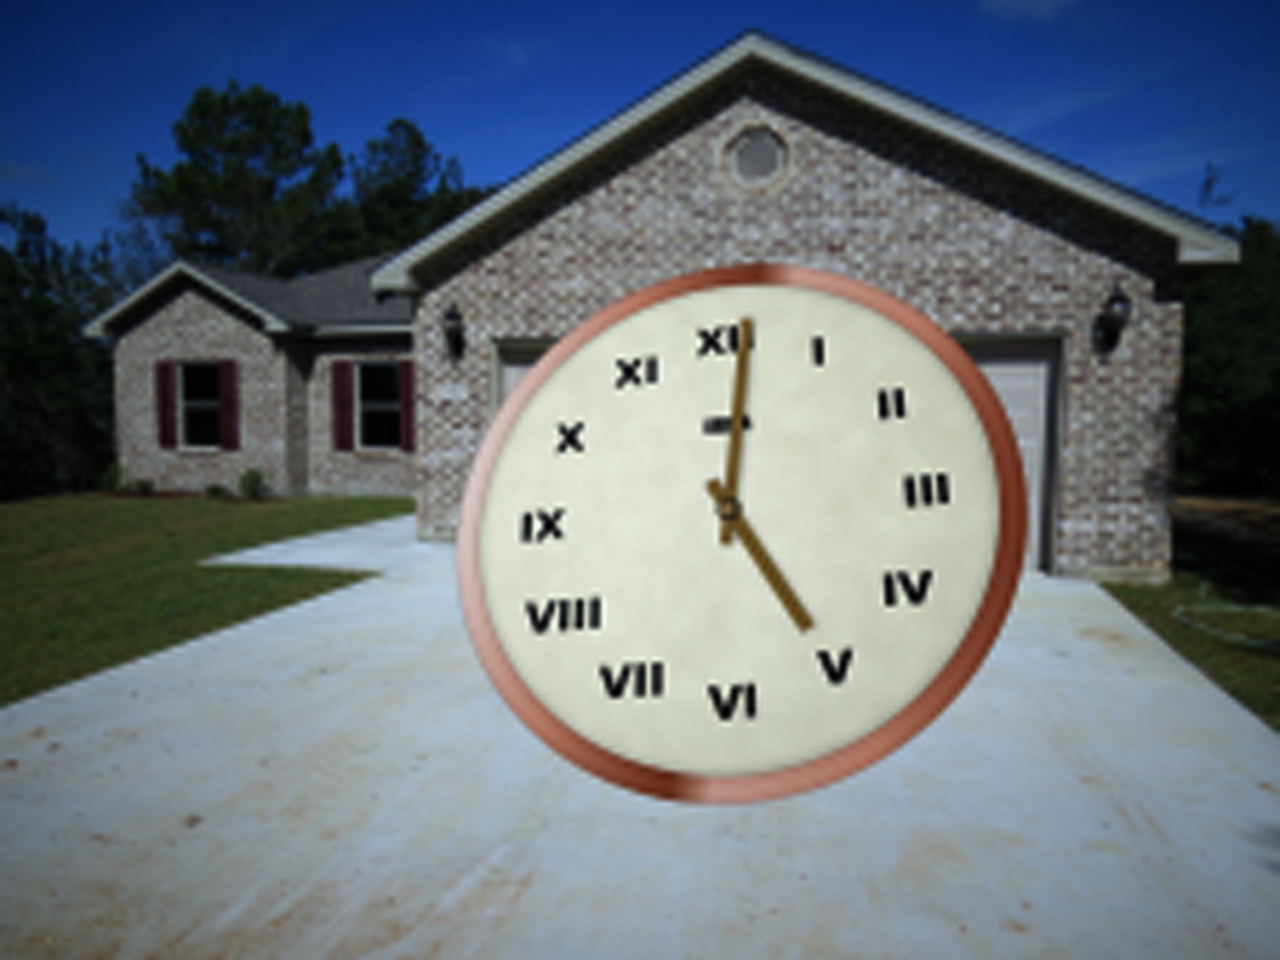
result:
5,01
